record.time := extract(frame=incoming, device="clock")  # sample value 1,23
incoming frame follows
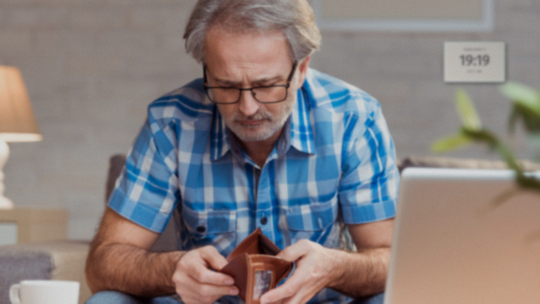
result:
19,19
